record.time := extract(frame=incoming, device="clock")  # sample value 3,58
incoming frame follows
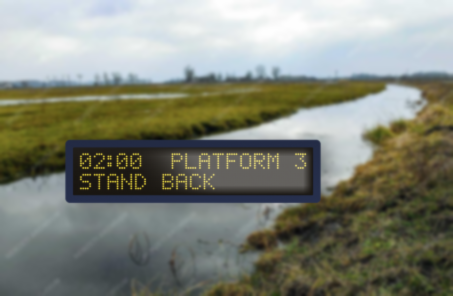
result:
2,00
